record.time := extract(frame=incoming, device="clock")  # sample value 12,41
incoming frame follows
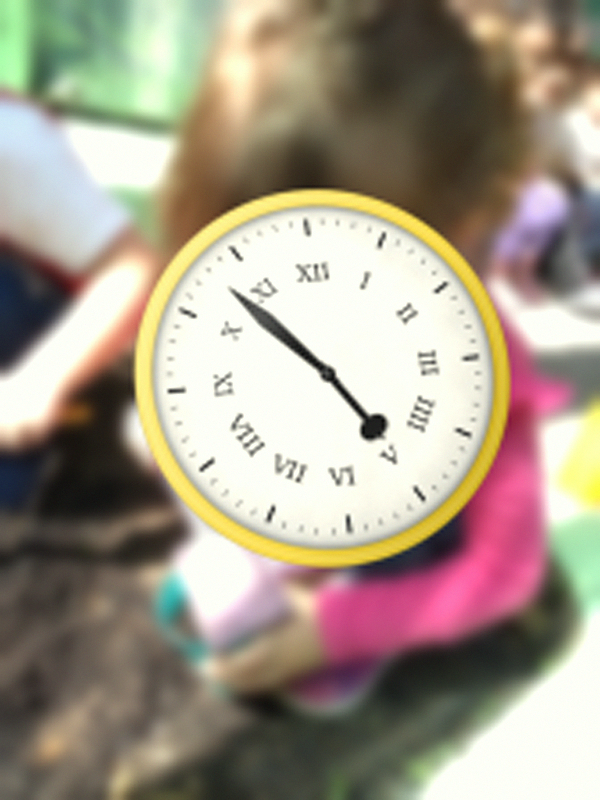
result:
4,53
